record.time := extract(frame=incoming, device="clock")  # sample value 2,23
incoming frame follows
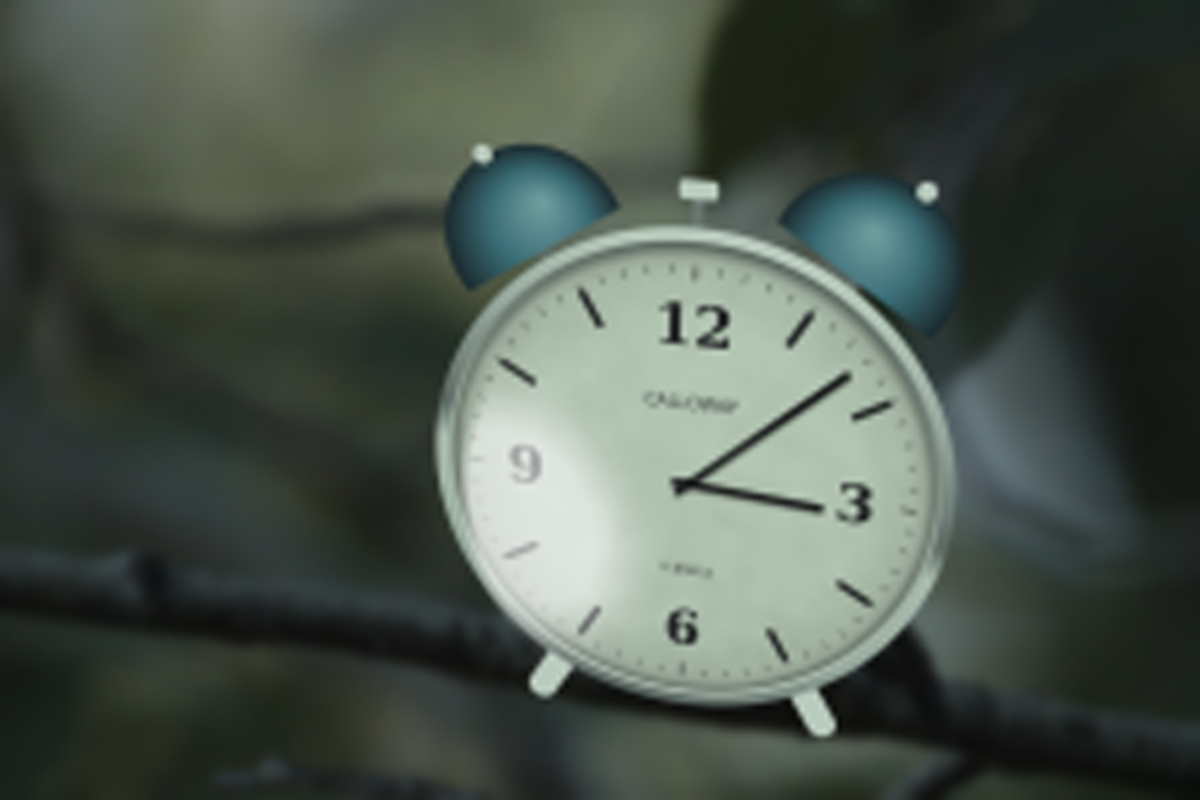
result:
3,08
